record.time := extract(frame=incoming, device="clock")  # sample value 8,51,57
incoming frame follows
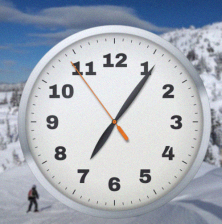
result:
7,05,54
